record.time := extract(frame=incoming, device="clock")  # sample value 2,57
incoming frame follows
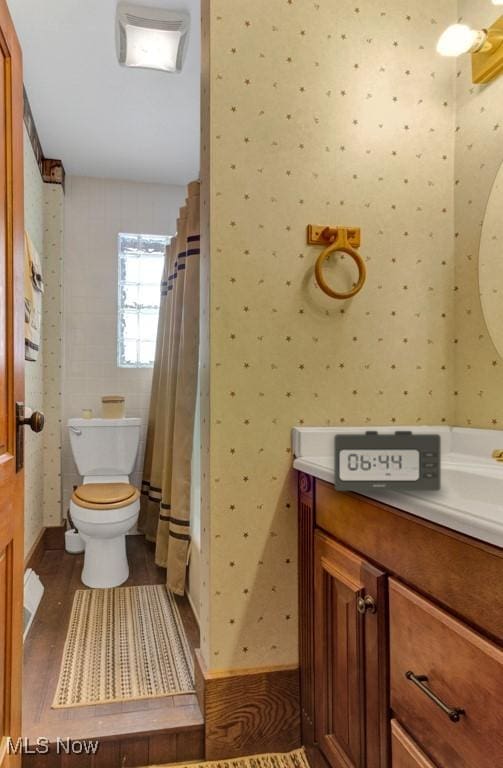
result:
6,44
